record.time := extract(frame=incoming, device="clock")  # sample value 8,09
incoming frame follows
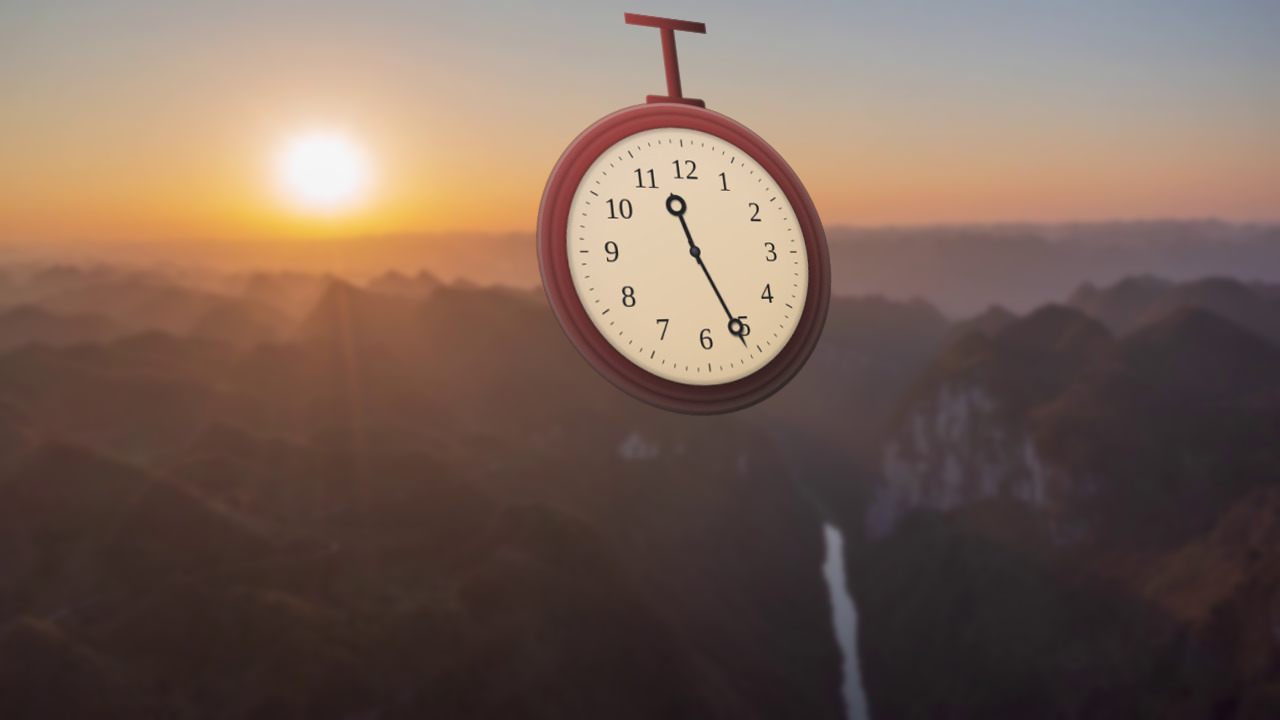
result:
11,26
